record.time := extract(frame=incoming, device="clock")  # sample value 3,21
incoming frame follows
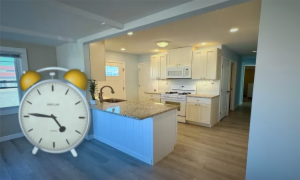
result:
4,46
